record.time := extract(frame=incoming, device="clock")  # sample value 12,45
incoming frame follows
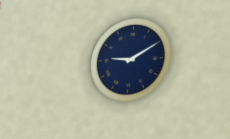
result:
9,10
